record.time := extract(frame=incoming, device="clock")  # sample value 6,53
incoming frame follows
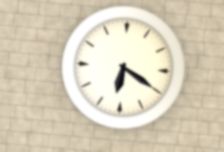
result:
6,20
